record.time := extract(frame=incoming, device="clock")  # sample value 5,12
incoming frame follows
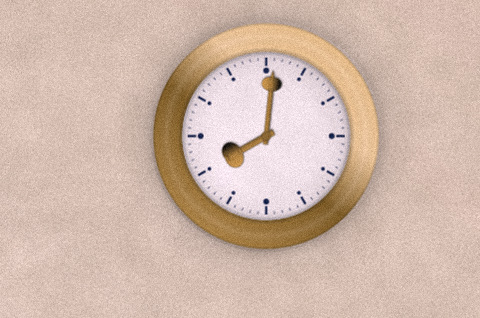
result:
8,01
